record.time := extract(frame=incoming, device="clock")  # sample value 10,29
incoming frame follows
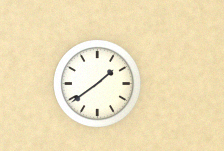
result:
1,39
